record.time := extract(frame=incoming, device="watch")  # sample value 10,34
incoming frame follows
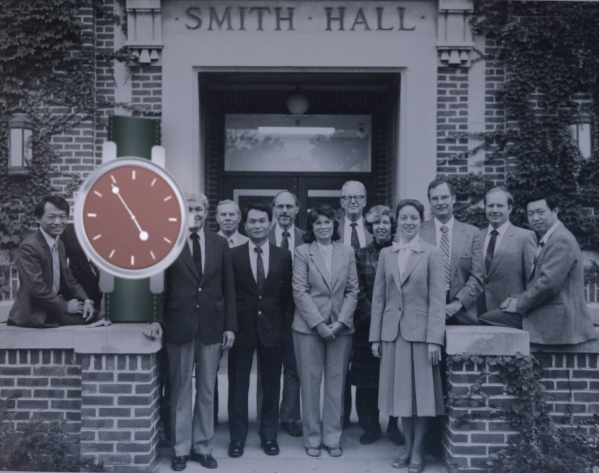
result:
4,54
